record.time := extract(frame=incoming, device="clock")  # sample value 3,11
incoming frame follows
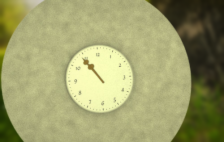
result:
10,54
